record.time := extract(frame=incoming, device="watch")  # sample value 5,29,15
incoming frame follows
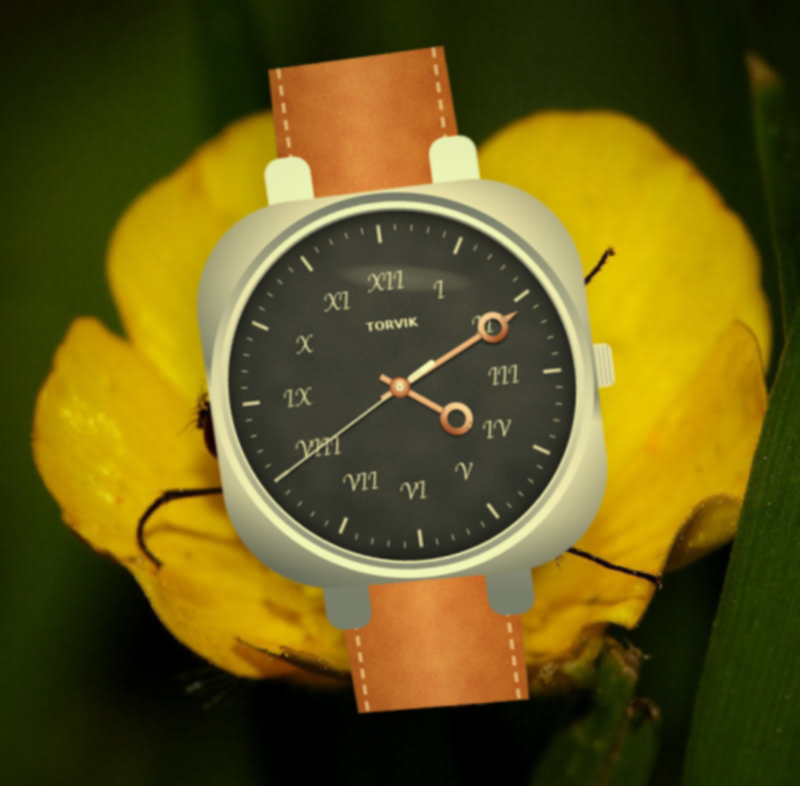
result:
4,10,40
